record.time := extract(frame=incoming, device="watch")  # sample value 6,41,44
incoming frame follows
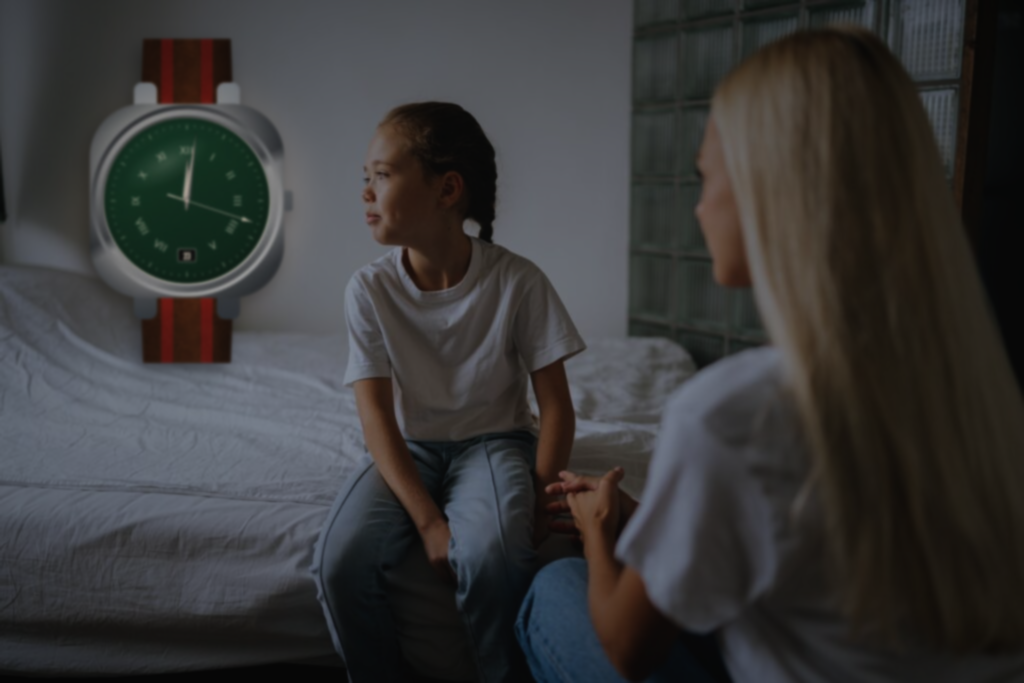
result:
12,01,18
